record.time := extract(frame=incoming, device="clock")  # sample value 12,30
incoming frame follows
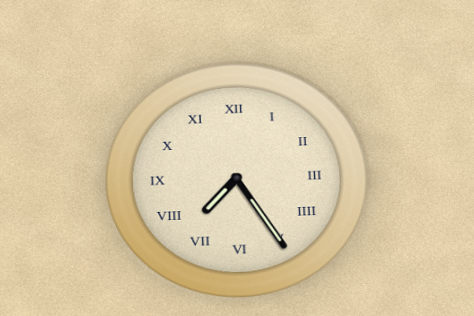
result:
7,25
